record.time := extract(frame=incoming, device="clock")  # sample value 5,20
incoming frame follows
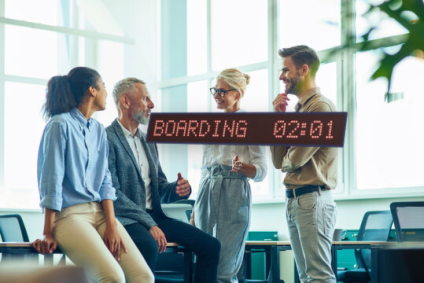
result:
2,01
